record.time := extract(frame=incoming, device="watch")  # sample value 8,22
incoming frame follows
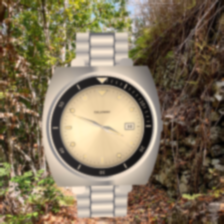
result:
3,49
